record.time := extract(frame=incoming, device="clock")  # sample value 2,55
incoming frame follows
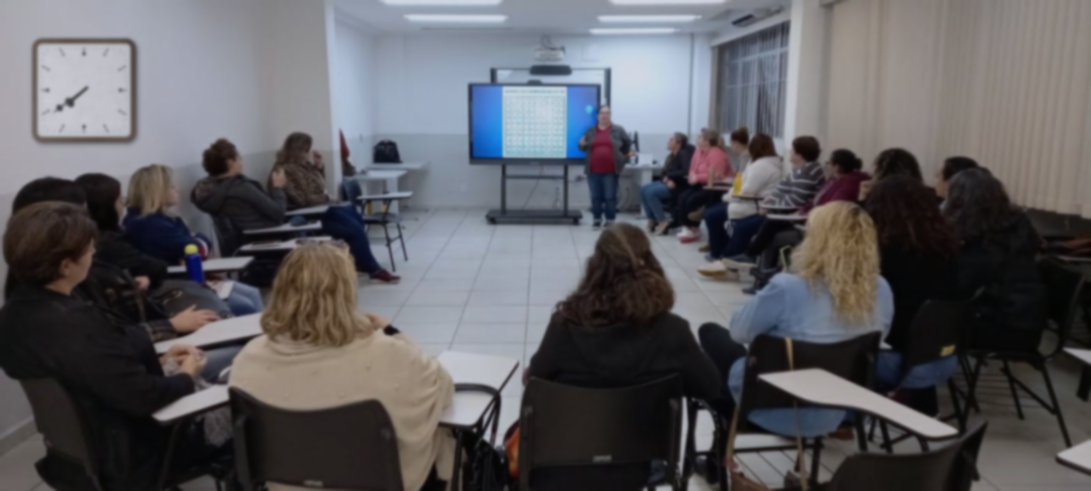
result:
7,39
